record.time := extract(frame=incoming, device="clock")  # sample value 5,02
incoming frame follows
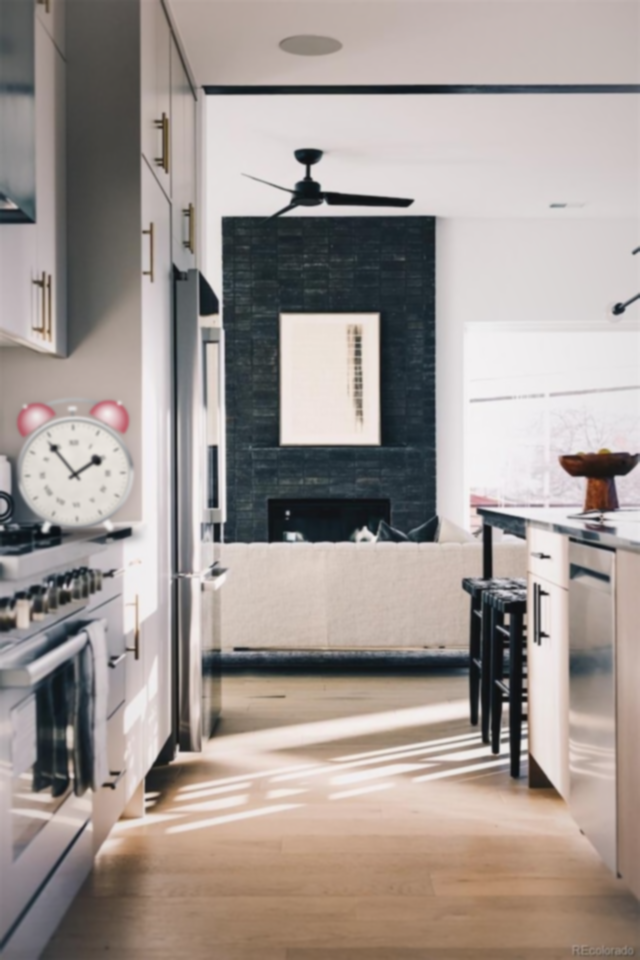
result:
1,54
